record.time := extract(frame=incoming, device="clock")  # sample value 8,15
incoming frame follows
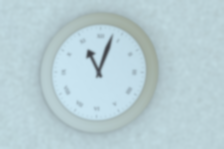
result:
11,03
